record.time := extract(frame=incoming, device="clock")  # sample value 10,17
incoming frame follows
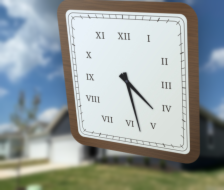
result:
4,28
